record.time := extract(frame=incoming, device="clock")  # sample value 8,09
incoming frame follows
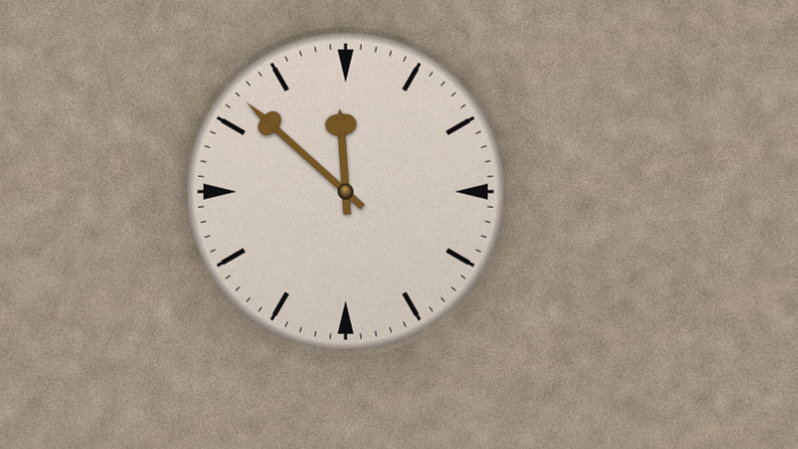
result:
11,52
